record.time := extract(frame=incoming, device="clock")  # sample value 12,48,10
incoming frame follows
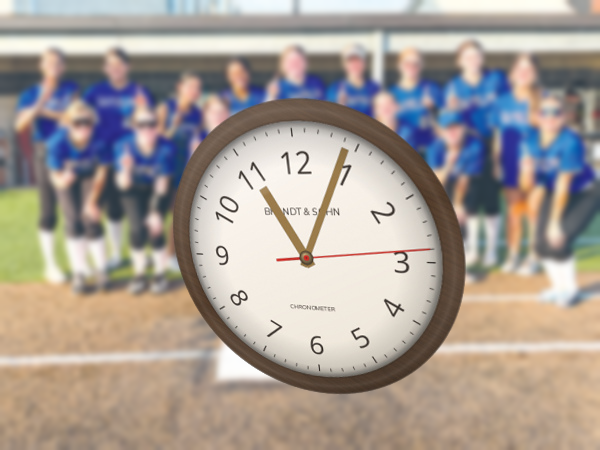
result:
11,04,14
